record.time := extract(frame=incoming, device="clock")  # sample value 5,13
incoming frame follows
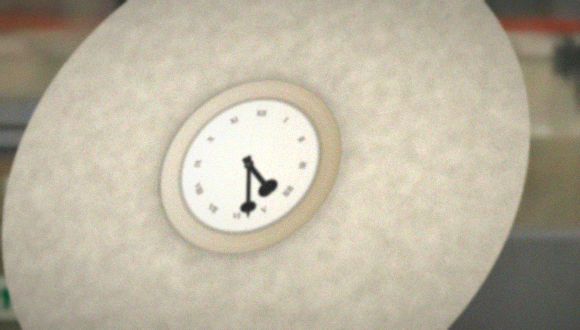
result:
4,28
